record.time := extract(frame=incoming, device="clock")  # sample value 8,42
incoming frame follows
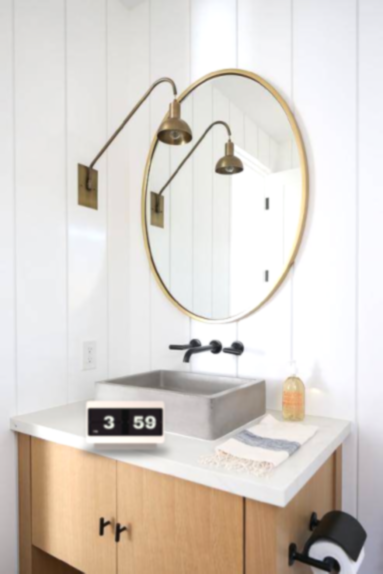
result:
3,59
